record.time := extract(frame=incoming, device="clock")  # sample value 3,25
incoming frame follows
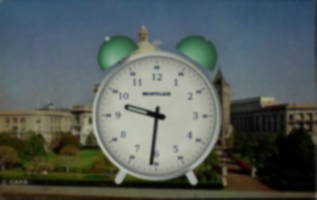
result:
9,31
